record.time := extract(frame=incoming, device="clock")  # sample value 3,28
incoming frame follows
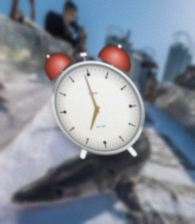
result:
6,59
